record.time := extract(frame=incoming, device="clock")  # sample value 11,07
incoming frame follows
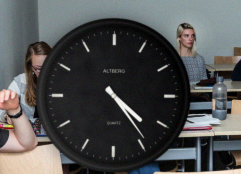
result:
4,24
